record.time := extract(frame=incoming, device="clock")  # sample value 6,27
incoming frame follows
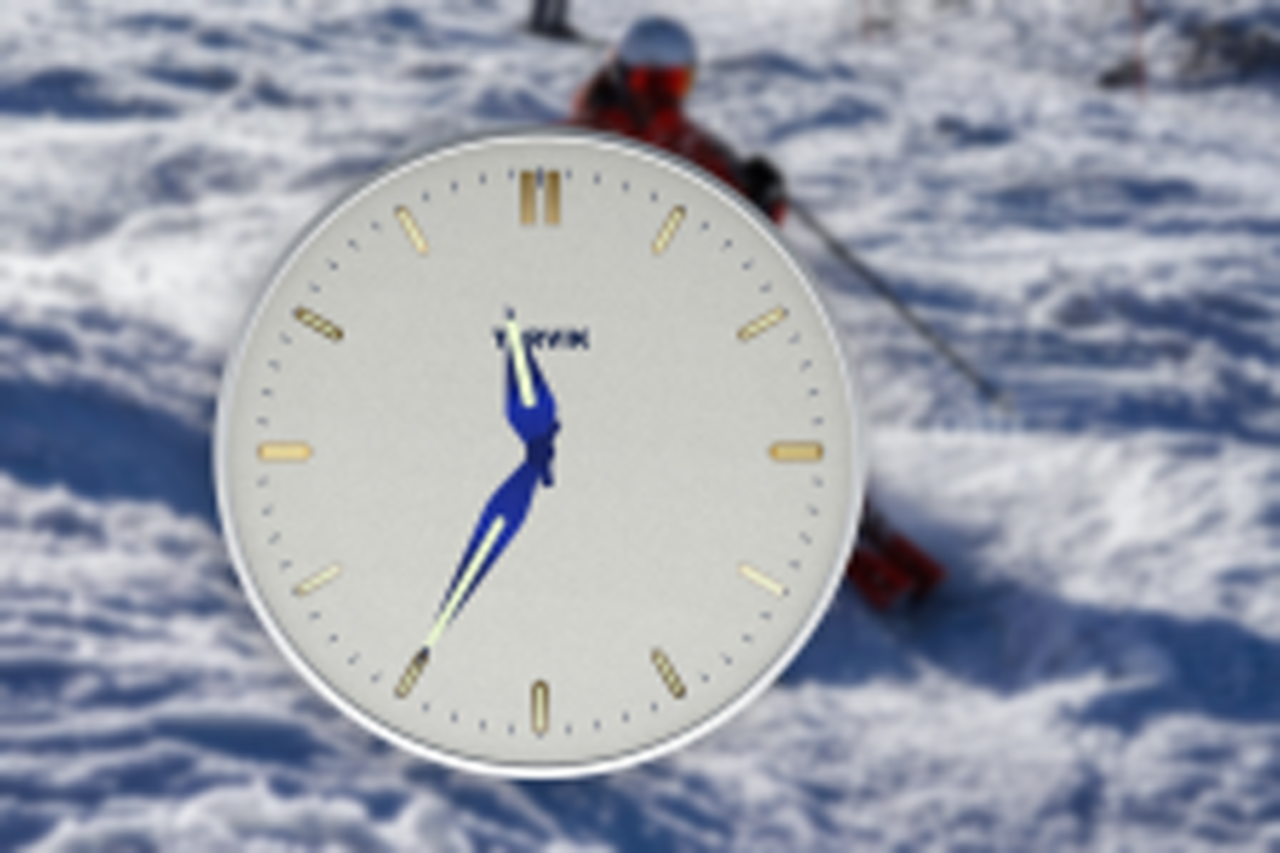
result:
11,35
